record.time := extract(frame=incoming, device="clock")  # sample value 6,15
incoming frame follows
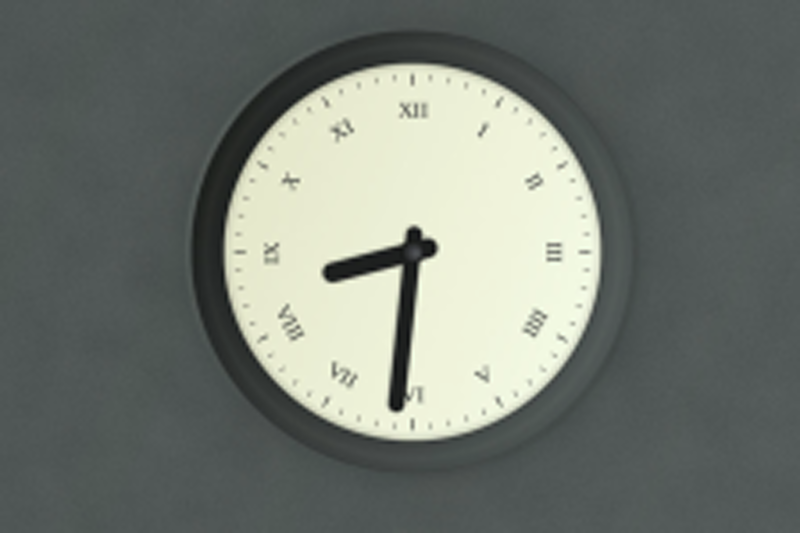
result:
8,31
